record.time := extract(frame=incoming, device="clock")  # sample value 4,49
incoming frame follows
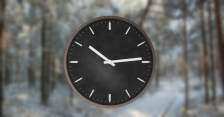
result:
10,14
